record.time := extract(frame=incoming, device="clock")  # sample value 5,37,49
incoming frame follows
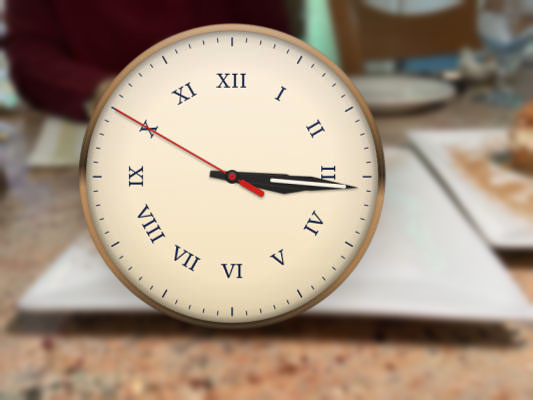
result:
3,15,50
